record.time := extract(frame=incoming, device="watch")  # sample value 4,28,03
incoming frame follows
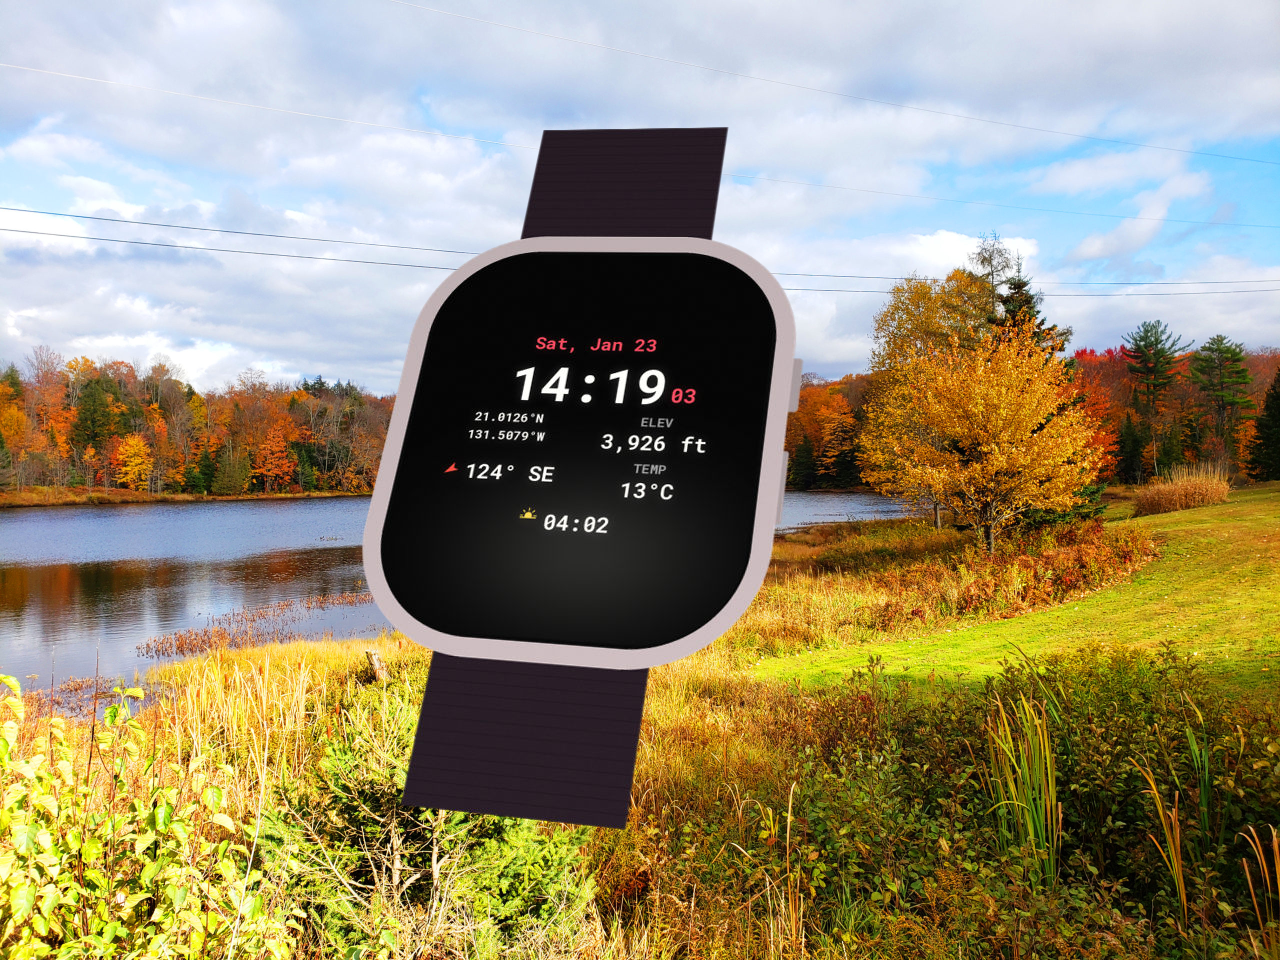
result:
14,19,03
